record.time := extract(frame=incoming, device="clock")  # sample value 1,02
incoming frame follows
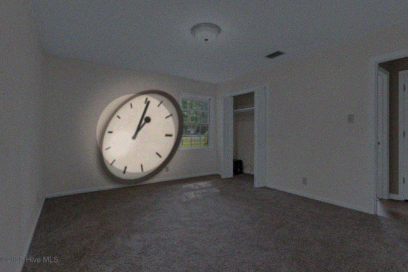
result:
1,01
